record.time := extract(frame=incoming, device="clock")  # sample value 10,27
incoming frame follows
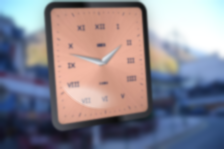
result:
1,48
